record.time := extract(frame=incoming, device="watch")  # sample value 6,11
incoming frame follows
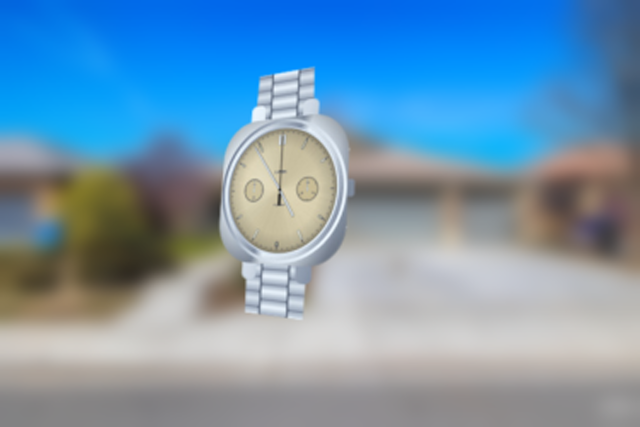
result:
4,54
